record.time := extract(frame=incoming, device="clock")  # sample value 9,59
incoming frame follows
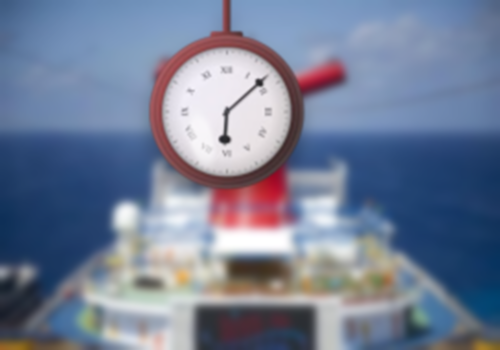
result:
6,08
